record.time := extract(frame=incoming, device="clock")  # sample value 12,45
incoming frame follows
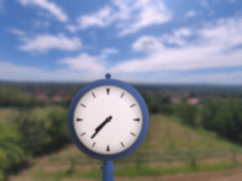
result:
7,37
